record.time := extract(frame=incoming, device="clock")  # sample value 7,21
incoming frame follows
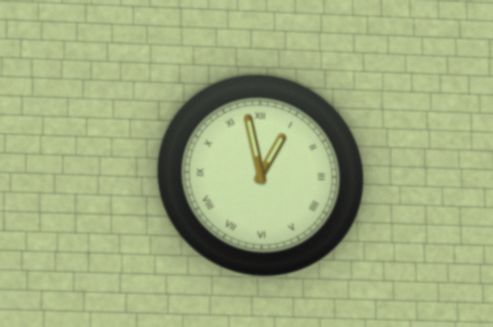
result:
12,58
